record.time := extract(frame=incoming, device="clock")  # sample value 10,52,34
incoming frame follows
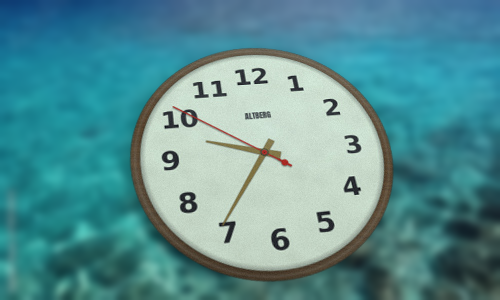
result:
9,35,51
